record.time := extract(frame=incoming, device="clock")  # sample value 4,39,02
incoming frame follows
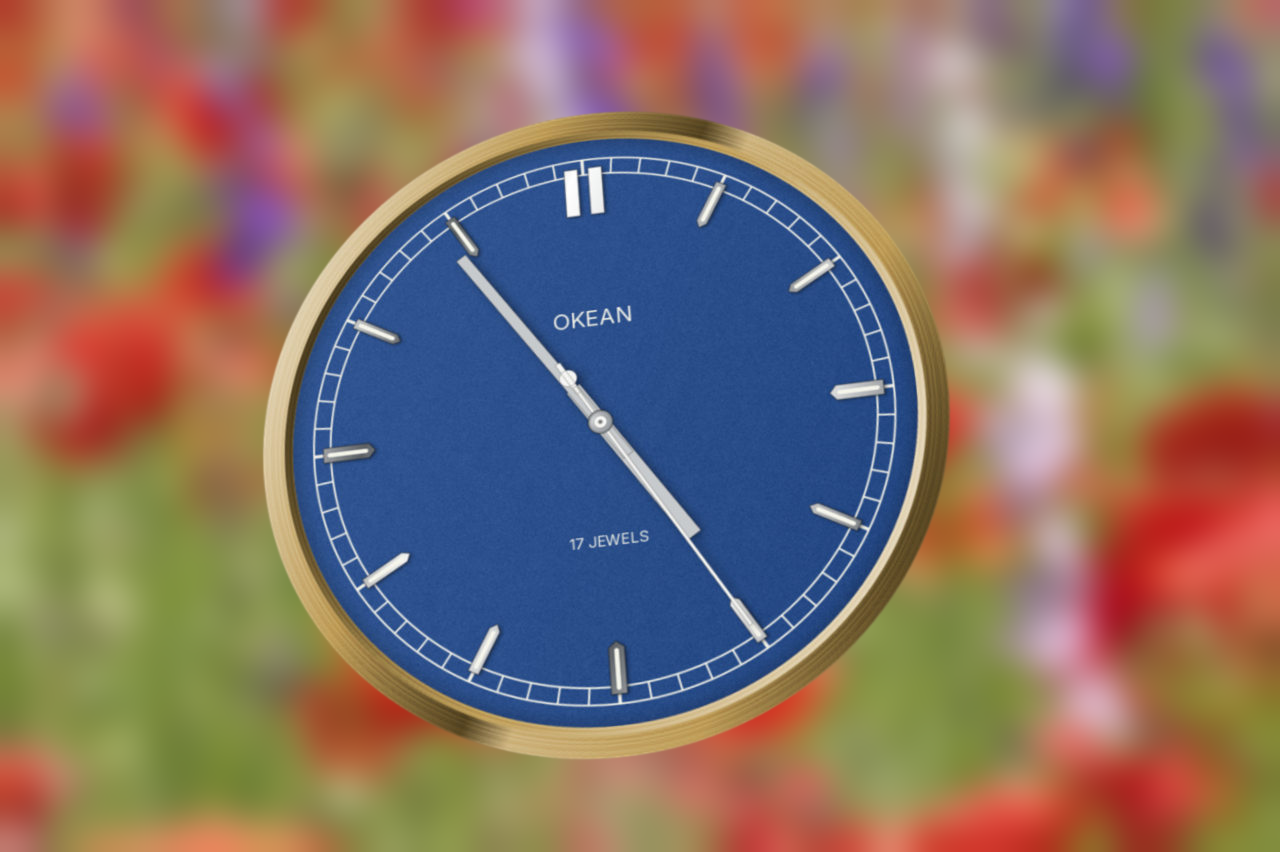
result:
4,54,25
